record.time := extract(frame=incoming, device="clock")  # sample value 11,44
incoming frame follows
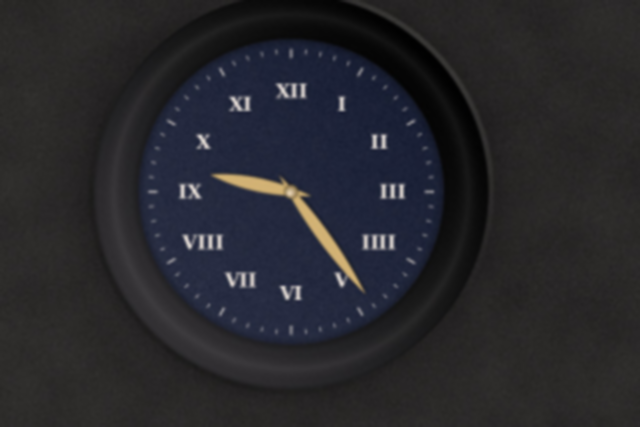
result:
9,24
